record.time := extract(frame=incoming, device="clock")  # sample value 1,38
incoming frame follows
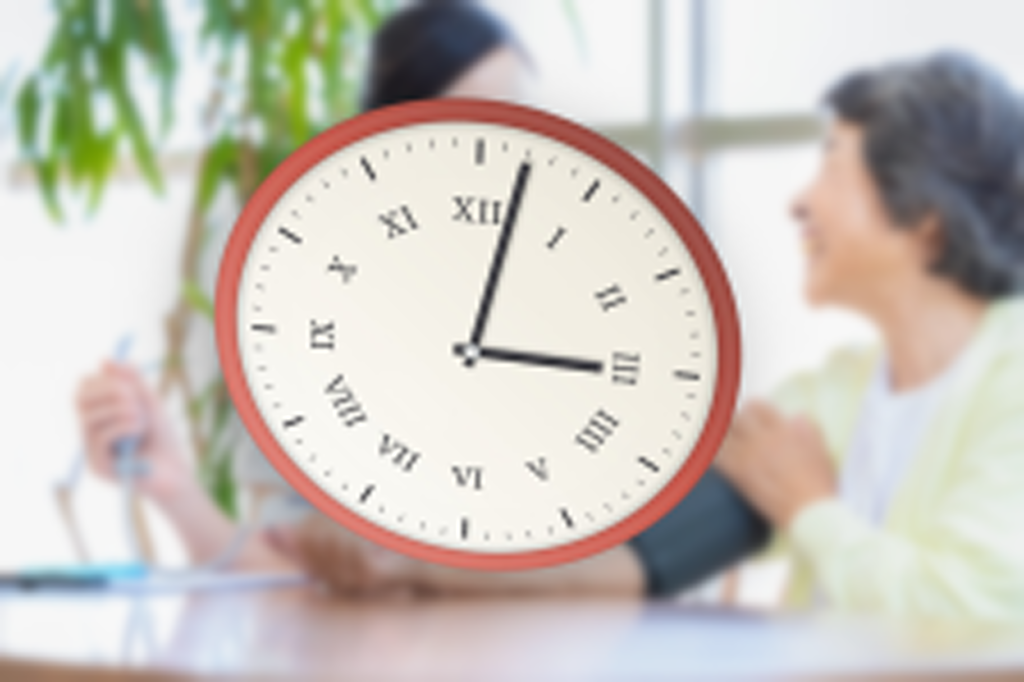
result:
3,02
